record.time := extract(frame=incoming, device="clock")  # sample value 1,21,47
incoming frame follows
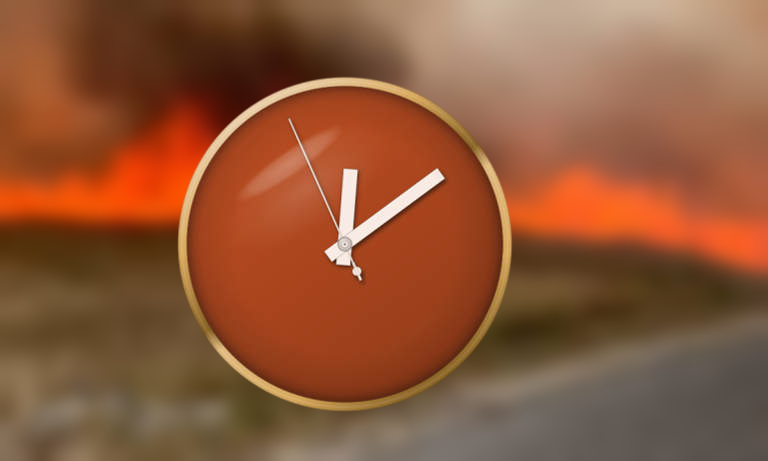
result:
12,08,56
